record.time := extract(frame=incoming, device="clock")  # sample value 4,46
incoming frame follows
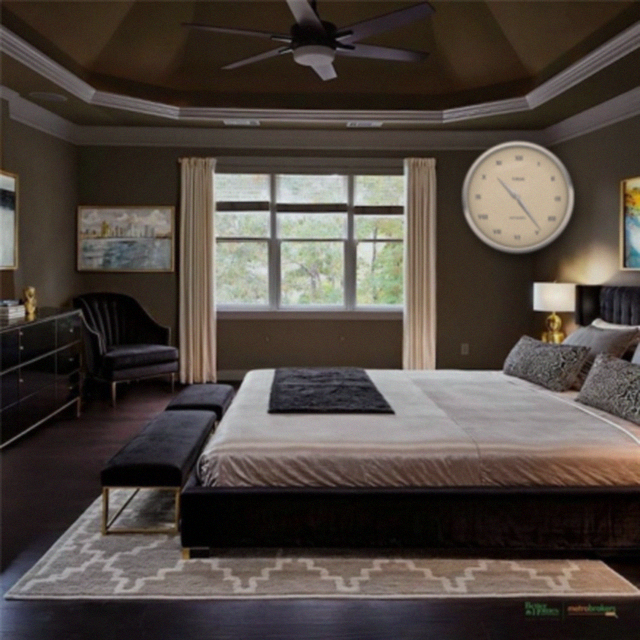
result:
10,24
